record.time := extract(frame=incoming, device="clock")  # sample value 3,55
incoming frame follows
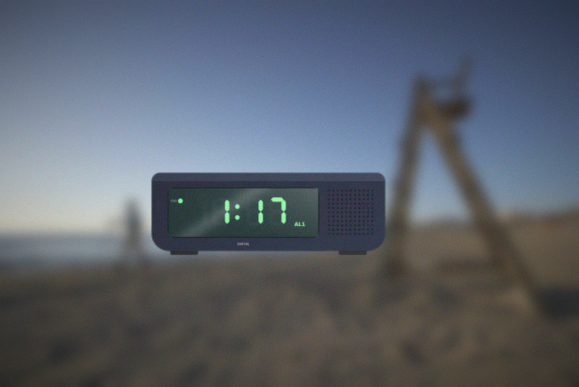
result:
1,17
